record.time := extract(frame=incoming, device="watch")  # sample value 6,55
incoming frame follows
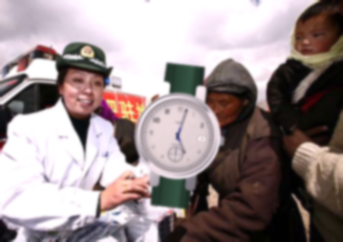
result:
5,02
